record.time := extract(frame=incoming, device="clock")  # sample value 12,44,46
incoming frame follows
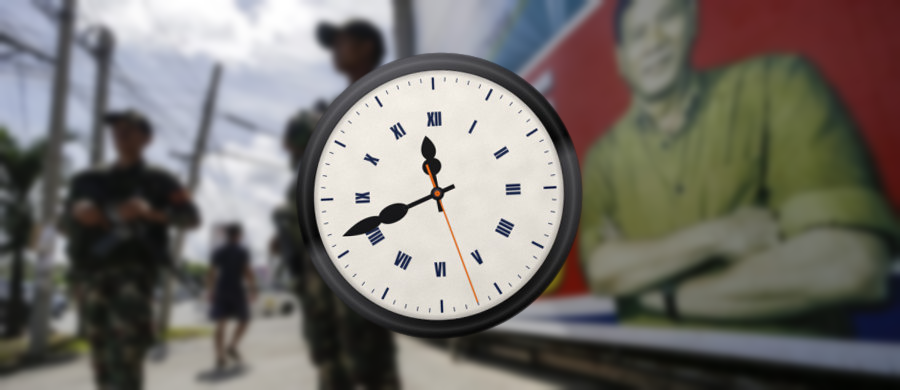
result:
11,41,27
